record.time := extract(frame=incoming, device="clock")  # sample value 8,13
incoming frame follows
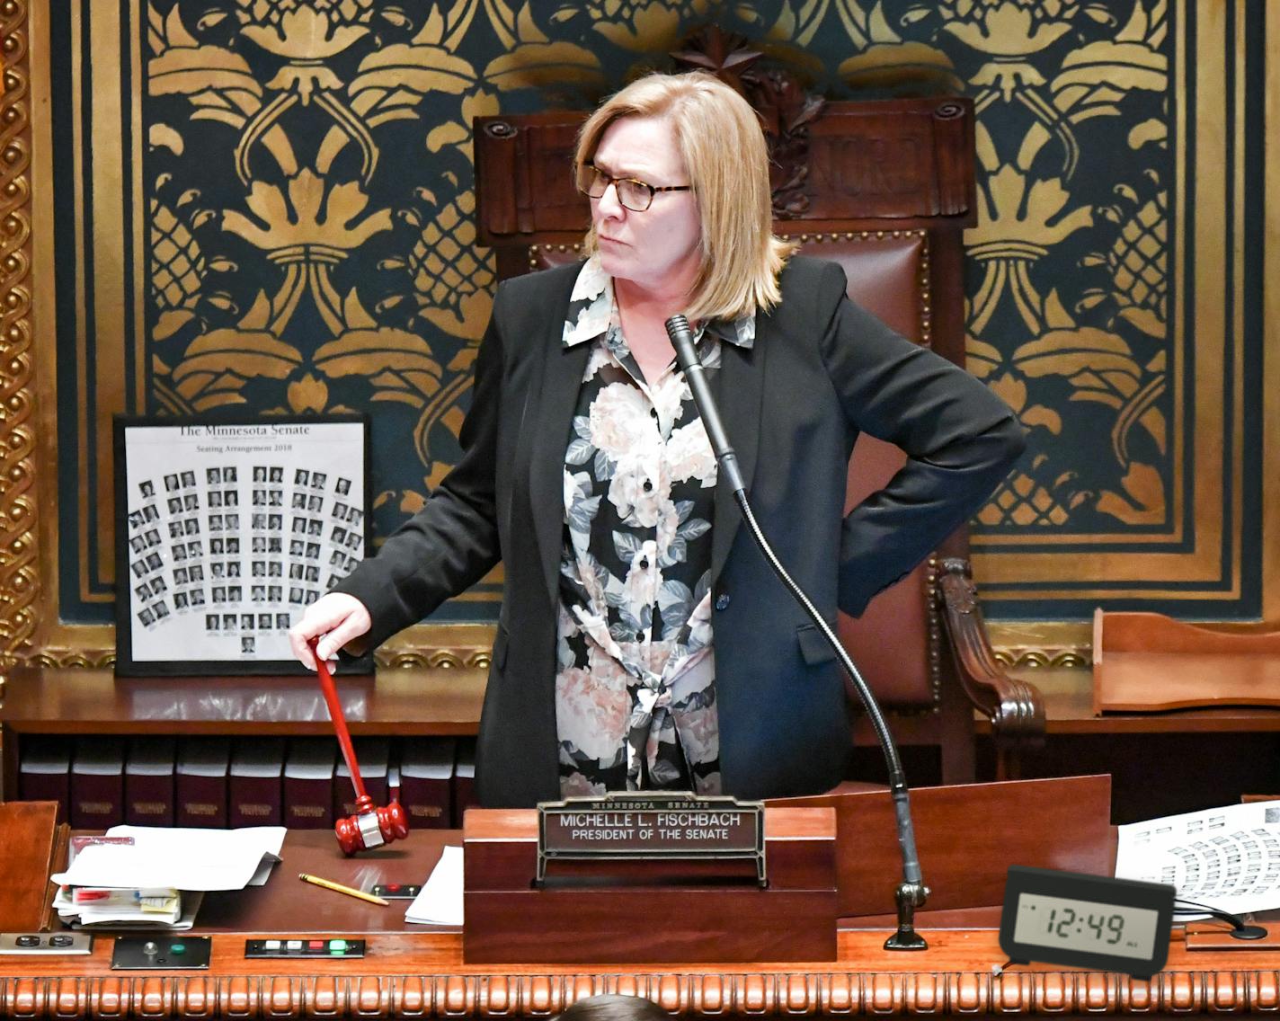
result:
12,49
